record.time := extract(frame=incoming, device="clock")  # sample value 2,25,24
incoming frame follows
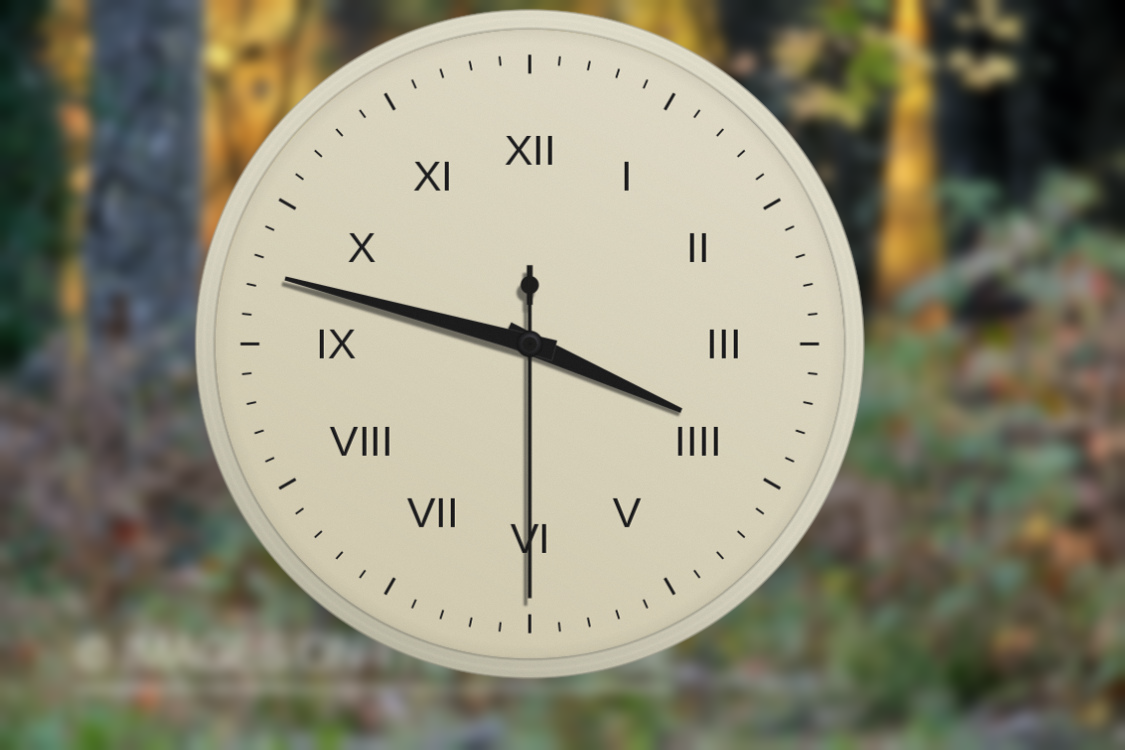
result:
3,47,30
